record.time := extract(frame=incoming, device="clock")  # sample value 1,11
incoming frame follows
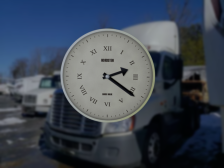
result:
2,21
